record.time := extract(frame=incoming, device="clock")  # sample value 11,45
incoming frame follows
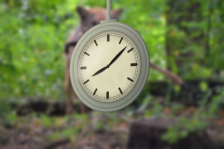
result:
8,08
